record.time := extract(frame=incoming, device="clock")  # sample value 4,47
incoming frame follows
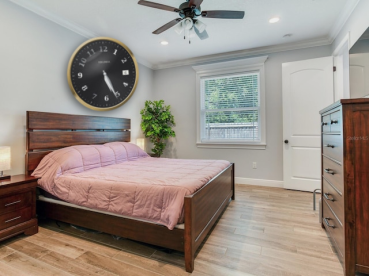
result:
5,26
